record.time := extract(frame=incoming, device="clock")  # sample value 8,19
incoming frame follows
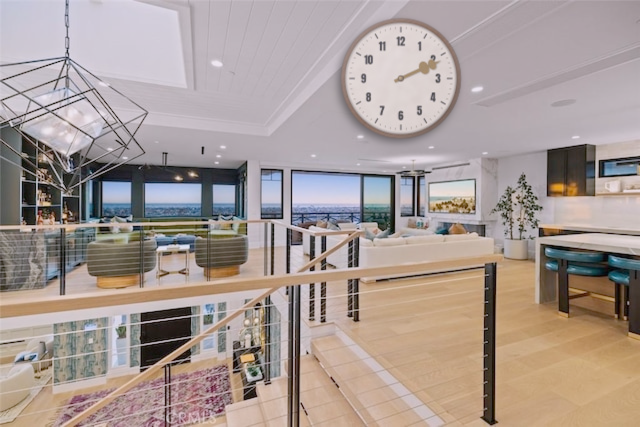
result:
2,11
